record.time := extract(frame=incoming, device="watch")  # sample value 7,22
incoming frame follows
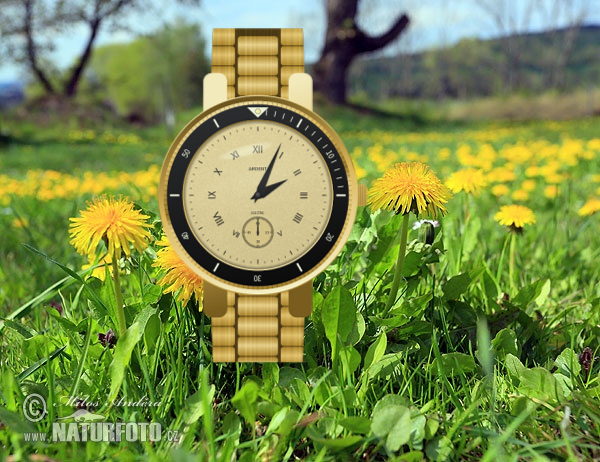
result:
2,04
